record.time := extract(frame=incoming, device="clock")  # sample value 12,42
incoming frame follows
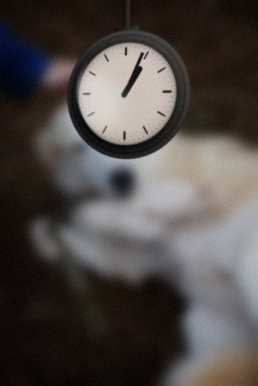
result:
1,04
